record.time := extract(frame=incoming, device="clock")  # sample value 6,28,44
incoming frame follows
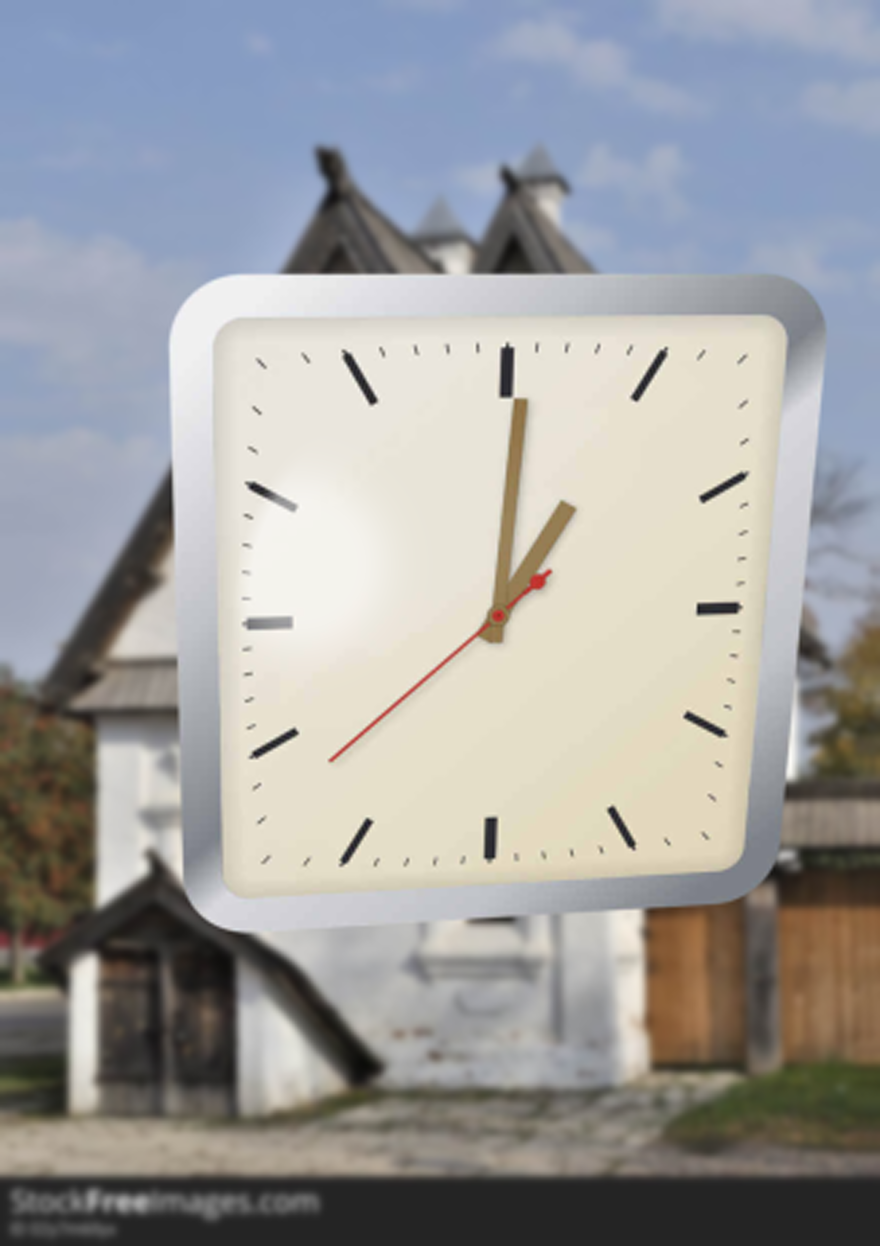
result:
1,00,38
